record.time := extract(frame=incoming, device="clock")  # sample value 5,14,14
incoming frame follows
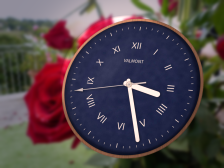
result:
3,26,43
